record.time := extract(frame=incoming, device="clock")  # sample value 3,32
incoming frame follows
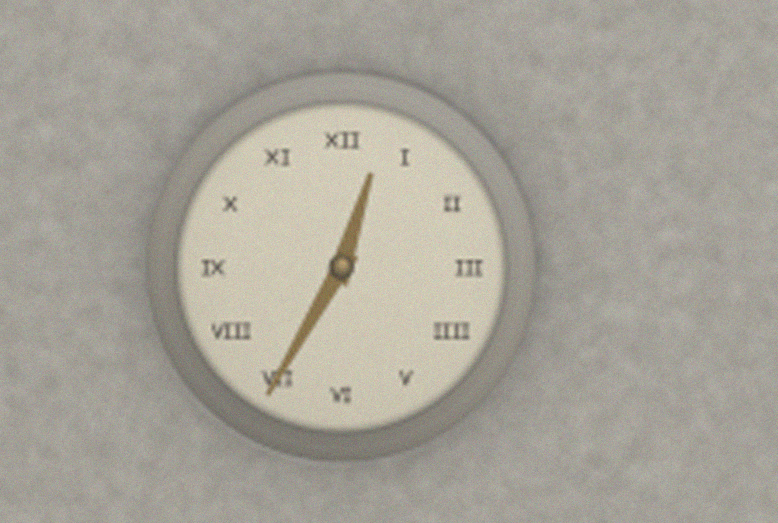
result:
12,35
